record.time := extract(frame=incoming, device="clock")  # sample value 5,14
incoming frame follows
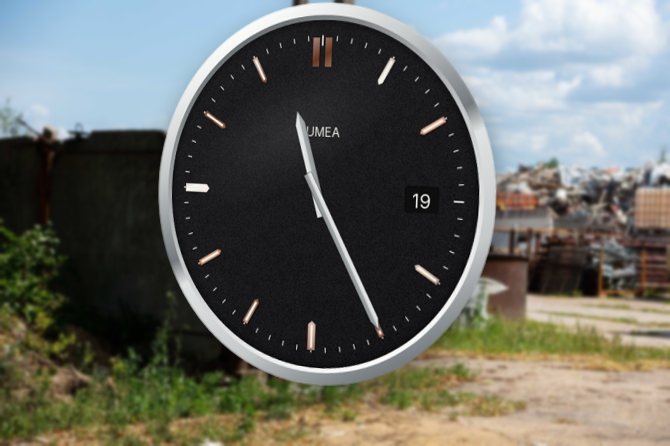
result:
11,25
